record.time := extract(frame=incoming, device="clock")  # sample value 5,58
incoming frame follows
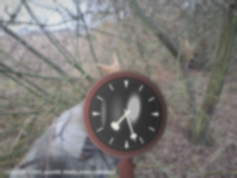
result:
7,27
